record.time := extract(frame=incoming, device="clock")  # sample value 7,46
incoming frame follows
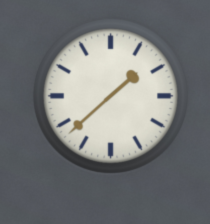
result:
1,38
